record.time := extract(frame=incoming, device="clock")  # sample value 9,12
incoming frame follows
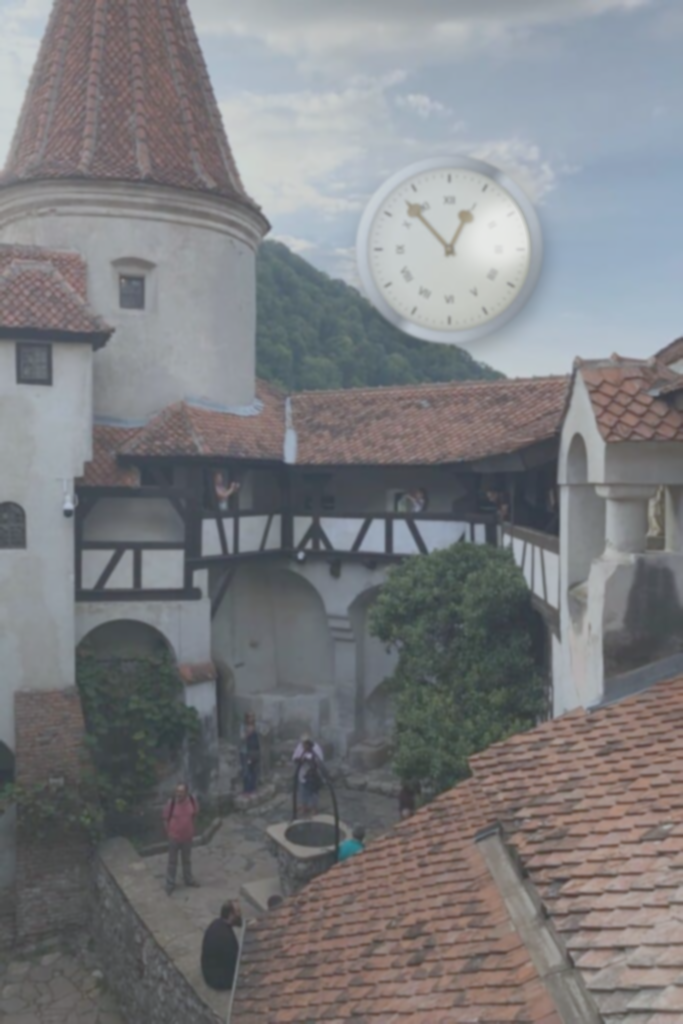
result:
12,53
